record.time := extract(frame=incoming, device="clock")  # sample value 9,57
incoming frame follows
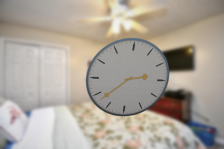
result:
2,38
